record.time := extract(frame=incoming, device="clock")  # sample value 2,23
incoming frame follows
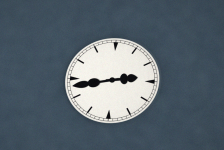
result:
2,43
